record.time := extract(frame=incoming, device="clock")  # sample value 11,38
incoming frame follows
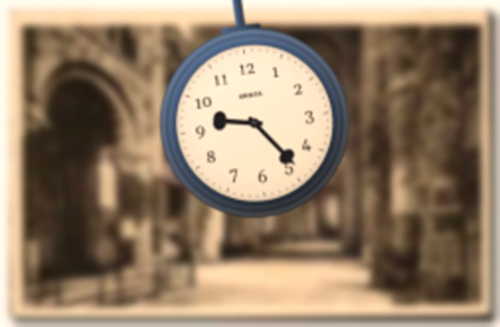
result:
9,24
